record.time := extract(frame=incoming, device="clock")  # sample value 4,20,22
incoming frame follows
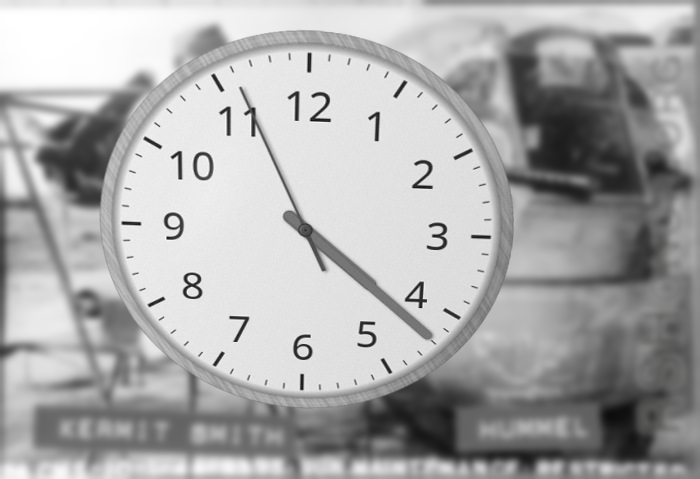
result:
4,21,56
